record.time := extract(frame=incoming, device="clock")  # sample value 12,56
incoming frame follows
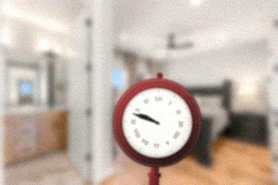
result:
9,48
